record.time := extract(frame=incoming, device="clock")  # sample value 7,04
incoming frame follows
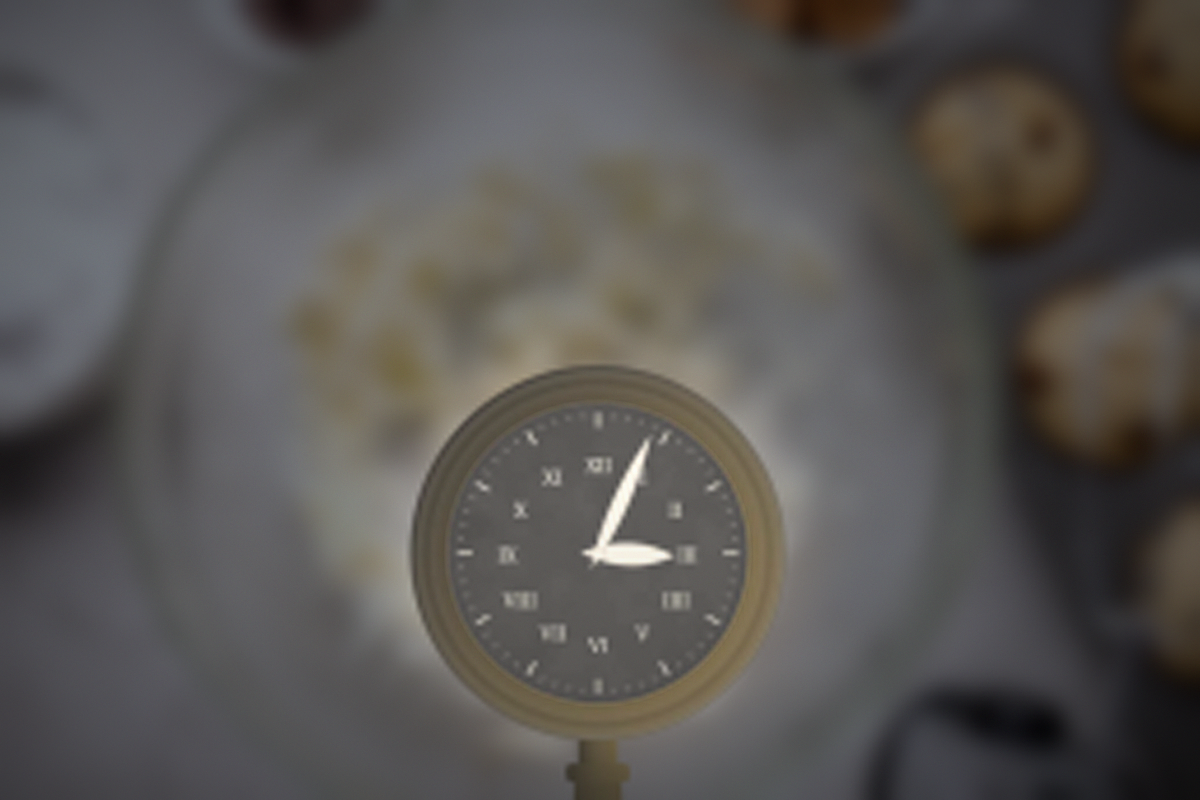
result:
3,04
